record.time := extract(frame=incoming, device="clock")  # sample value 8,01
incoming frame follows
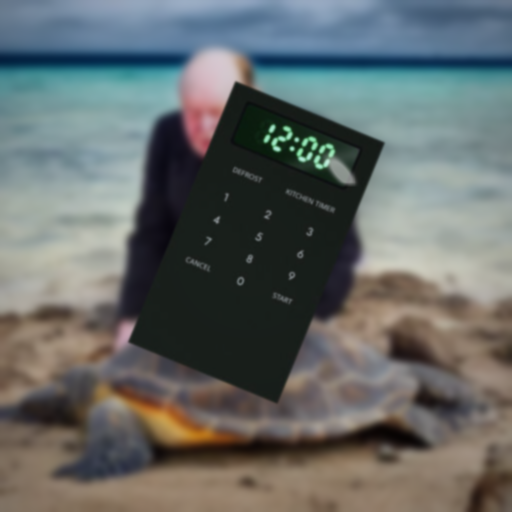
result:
12,00
